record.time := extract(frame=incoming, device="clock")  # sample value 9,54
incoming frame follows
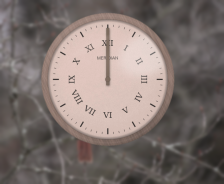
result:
12,00
